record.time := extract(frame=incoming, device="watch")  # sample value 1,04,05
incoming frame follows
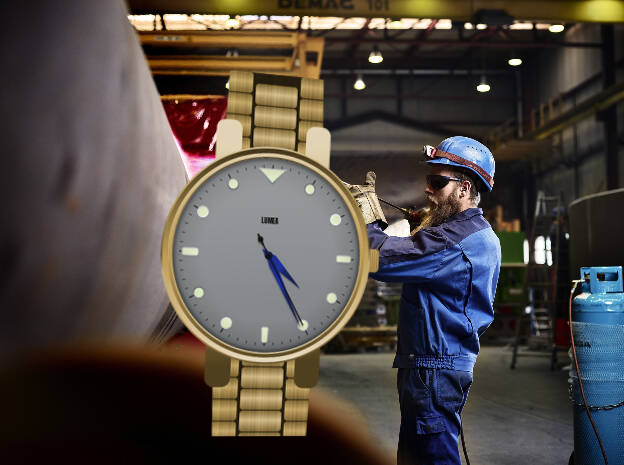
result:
4,25,25
